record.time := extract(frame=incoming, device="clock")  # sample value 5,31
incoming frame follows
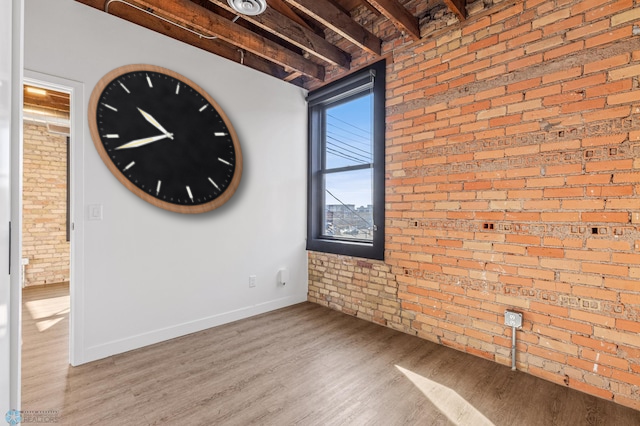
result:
10,43
